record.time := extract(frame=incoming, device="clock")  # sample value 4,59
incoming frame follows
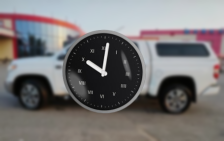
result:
10,01
